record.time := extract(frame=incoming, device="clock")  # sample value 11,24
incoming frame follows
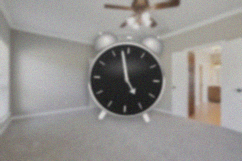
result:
4,58
